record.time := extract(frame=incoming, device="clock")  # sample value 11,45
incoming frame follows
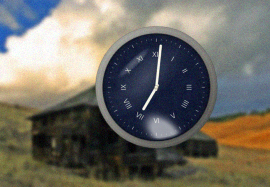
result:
7,01
